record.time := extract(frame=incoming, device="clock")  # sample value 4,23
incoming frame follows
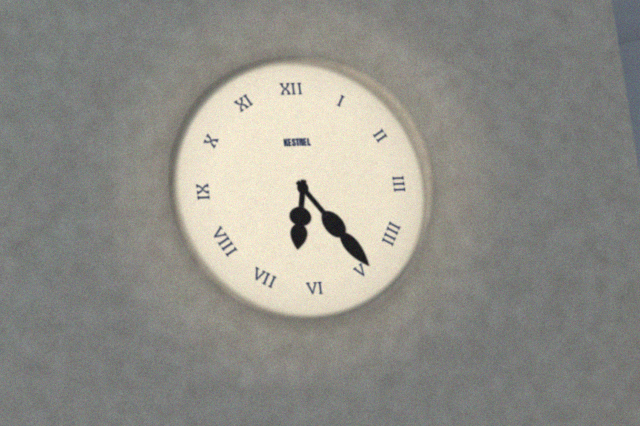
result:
6,24
